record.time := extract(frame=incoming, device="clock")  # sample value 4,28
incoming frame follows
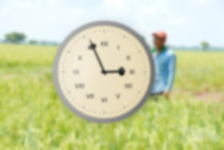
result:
2,56
